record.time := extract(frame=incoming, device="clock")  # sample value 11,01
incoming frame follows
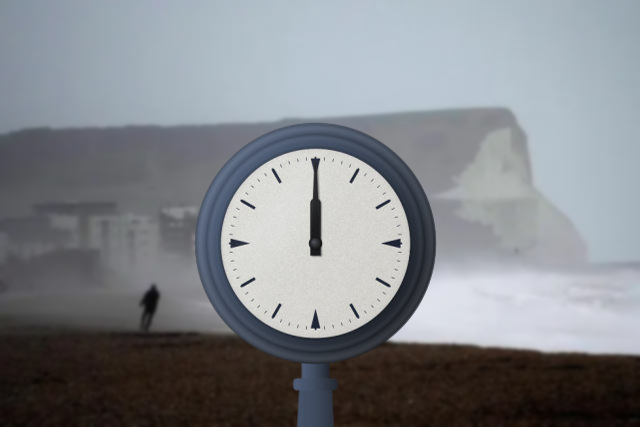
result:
12,00
